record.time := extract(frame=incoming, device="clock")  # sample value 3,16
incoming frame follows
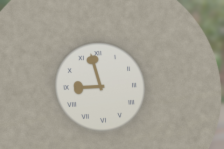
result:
8,58
